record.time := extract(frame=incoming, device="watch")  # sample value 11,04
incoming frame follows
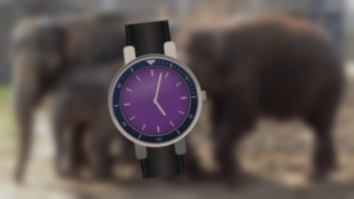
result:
5,03
